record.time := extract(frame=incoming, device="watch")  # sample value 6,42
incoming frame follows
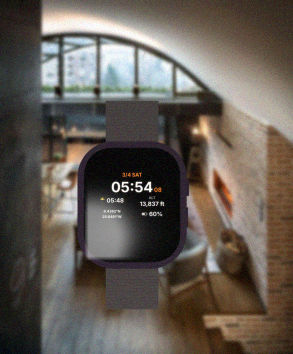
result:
5,54
